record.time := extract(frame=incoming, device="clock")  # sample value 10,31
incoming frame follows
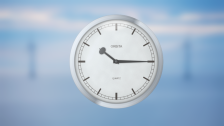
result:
10,15
